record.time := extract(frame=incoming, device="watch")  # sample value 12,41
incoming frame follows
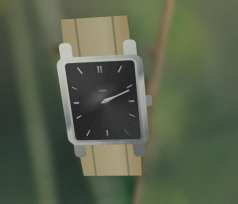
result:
2,11
